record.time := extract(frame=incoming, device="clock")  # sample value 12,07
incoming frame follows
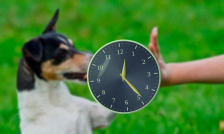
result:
12,24
